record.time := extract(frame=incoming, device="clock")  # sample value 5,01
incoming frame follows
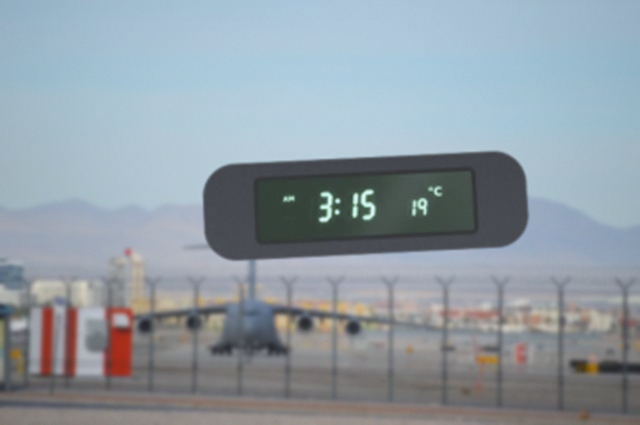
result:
3,15
